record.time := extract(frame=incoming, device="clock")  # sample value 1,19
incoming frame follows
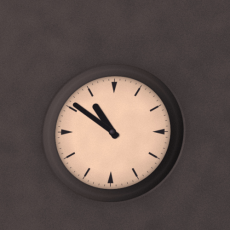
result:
10,51
